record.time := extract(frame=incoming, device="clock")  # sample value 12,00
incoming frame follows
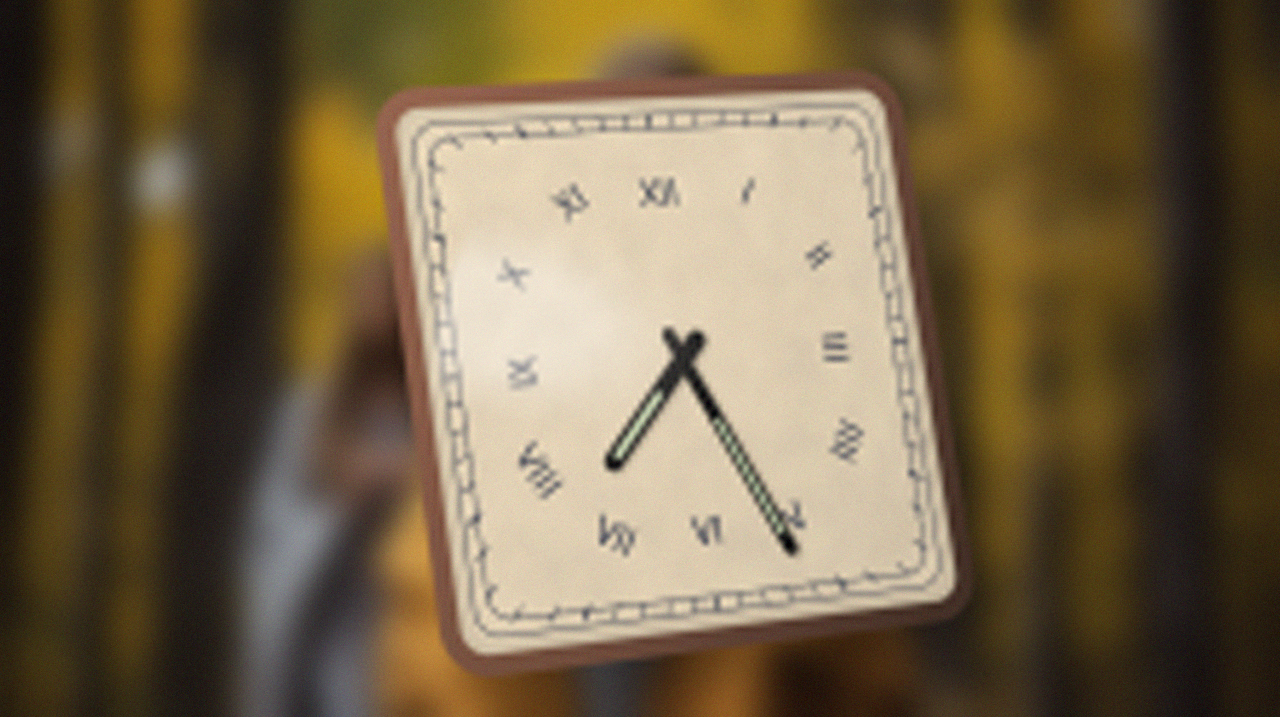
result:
7,26
